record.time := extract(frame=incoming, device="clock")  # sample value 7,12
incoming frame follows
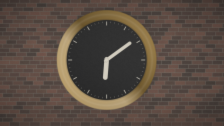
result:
6,09
